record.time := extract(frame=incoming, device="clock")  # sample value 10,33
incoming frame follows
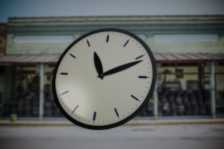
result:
11,11
